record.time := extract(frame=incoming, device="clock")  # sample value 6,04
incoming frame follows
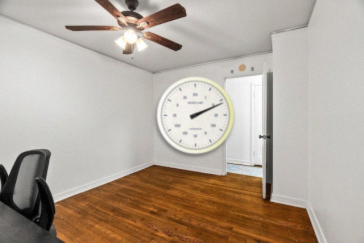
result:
2,11
